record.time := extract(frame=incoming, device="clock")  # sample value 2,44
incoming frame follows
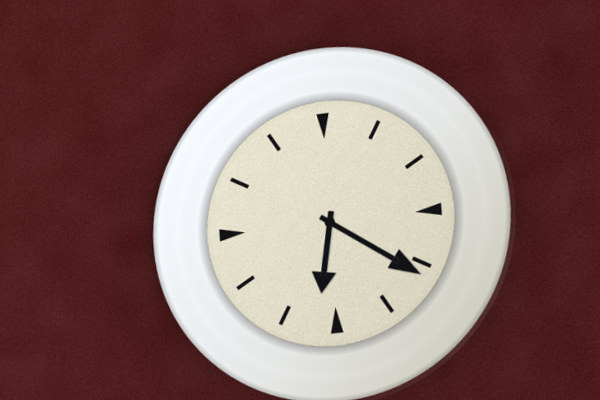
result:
6,21
